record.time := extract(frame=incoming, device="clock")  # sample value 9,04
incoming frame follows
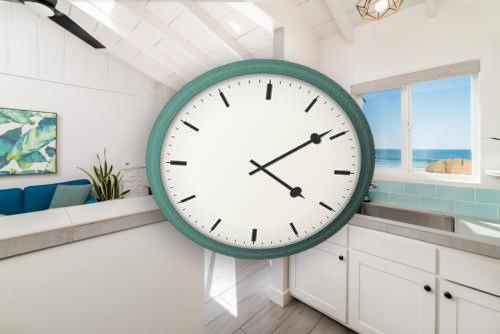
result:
4,09
